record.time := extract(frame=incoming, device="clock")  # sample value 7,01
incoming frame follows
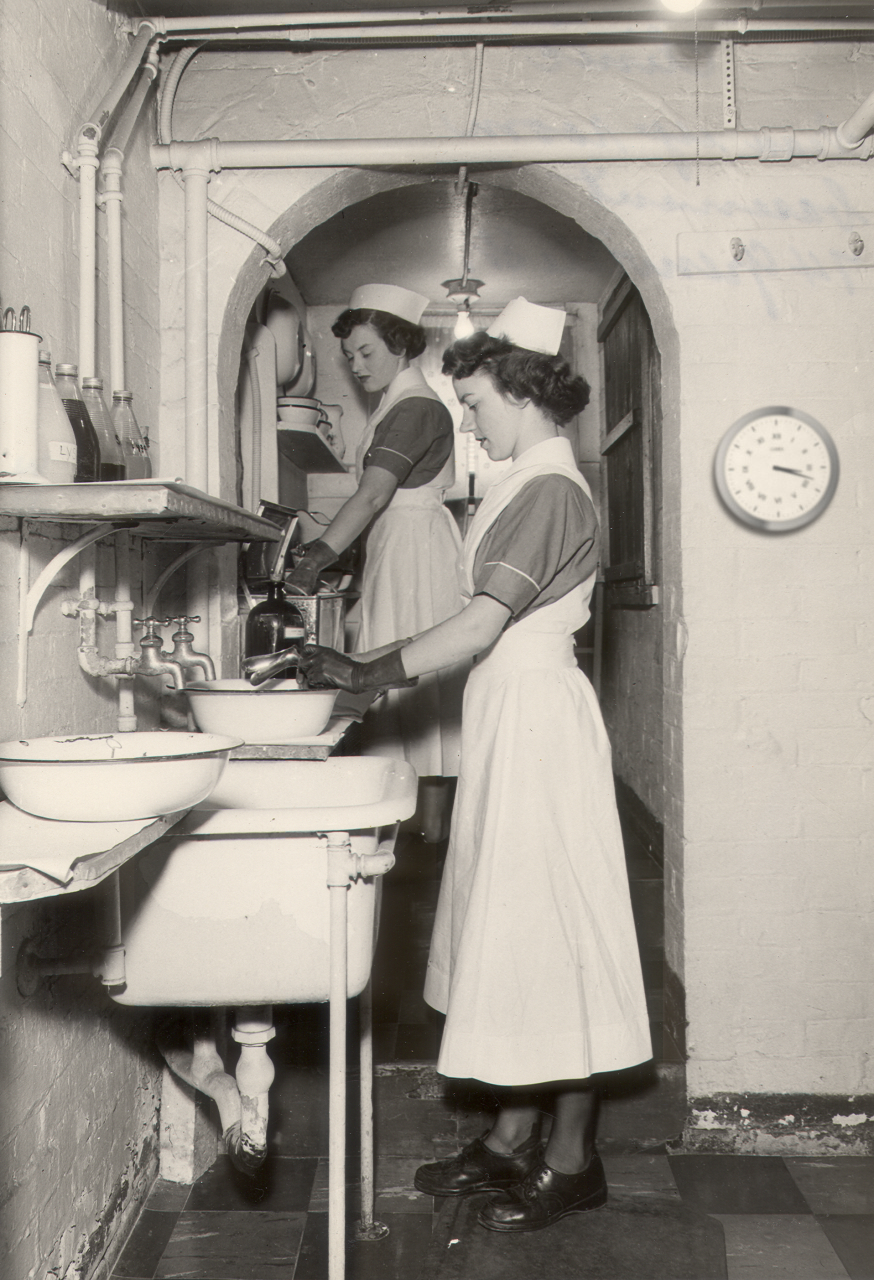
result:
3,18
